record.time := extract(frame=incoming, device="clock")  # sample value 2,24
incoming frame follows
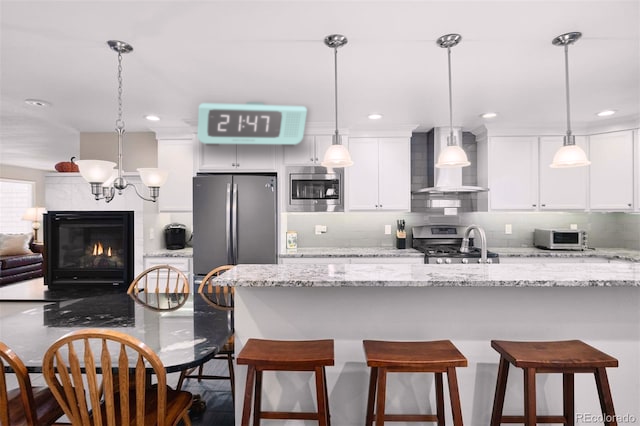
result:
21,47
